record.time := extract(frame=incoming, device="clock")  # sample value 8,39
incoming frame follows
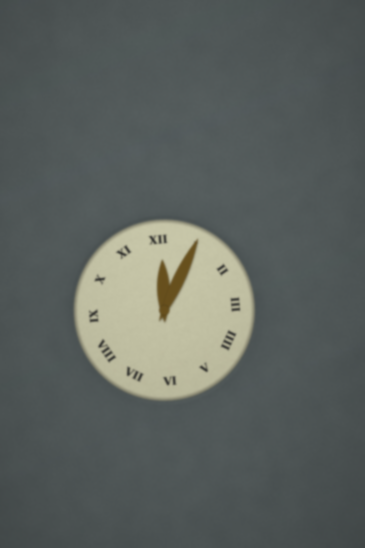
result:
12,05
